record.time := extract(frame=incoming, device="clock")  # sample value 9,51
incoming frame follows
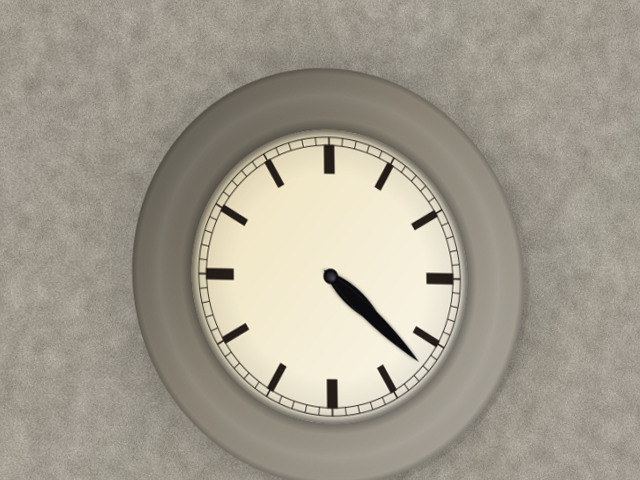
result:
4,22
